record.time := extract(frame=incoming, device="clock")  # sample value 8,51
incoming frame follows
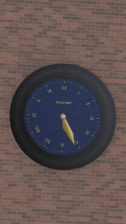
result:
5,26
